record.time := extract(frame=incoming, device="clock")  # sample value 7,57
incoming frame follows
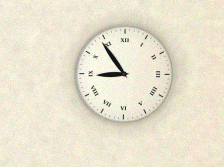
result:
8,54
